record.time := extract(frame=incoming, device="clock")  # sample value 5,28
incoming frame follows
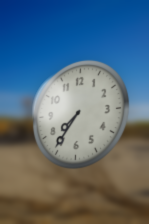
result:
7,36
